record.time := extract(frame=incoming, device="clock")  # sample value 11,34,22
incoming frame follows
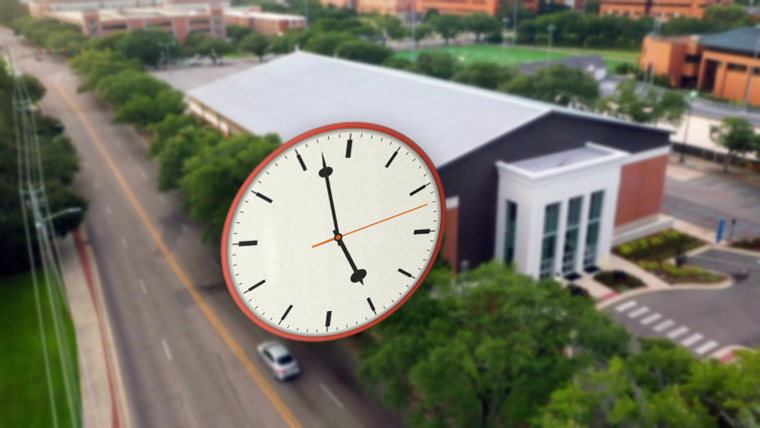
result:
4,57,12
